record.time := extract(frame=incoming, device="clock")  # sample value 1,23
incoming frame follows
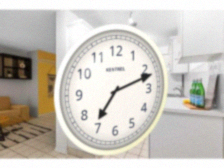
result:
7,12
